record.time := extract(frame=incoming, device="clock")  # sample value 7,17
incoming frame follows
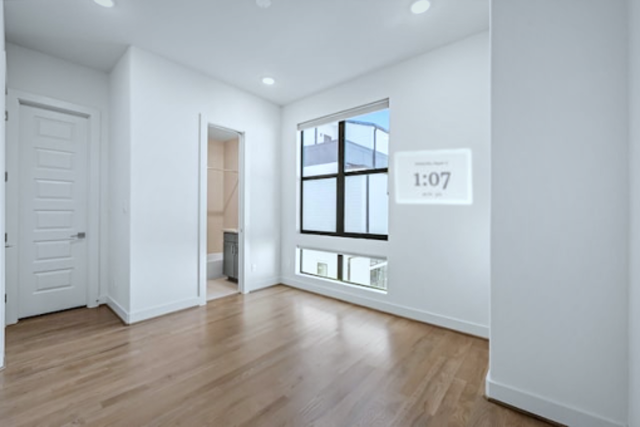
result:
1,07
